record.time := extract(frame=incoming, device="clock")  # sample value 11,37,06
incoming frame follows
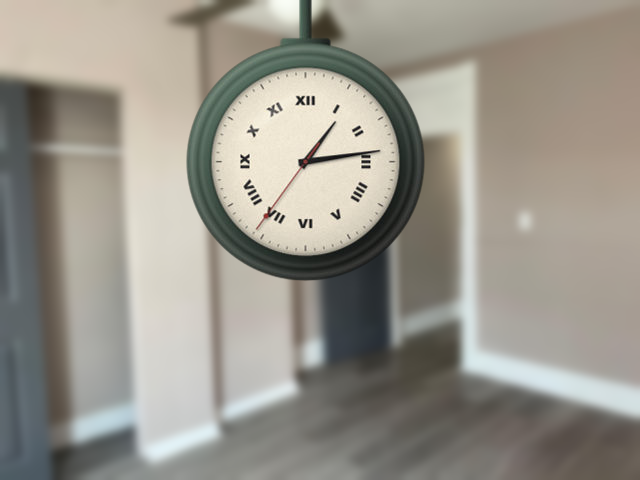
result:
1,13,36
